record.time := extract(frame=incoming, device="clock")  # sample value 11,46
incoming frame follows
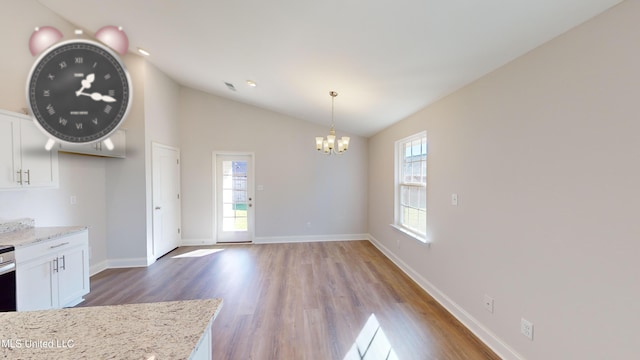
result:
1,17
